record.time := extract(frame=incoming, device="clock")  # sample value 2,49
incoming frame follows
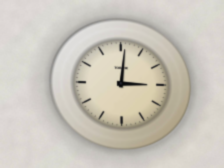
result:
3,01
